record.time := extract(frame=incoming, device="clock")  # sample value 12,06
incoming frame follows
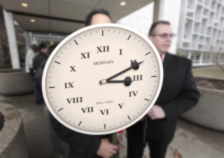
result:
3,11
